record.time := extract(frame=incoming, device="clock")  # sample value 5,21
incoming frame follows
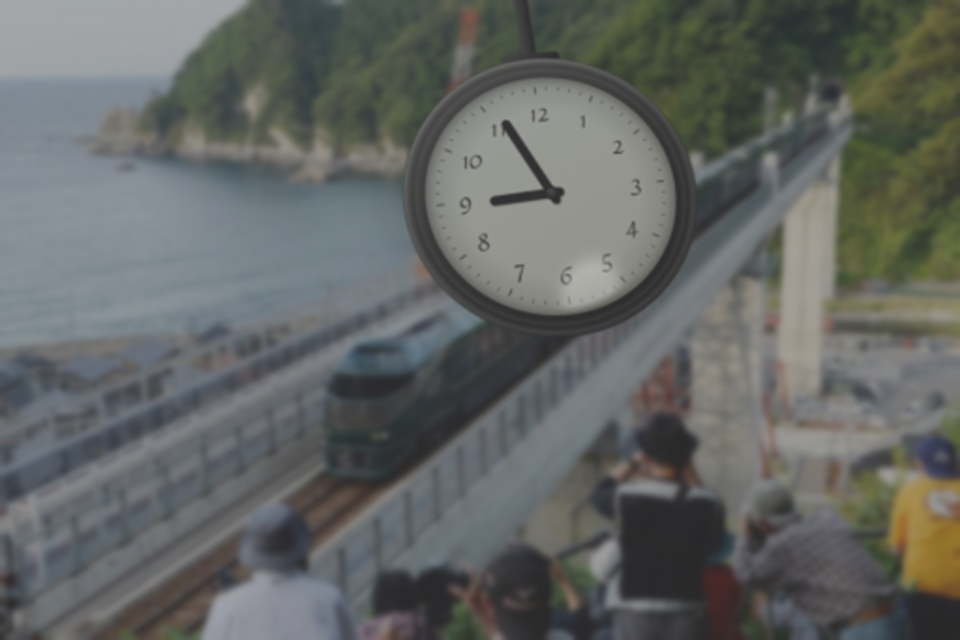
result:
8,56
